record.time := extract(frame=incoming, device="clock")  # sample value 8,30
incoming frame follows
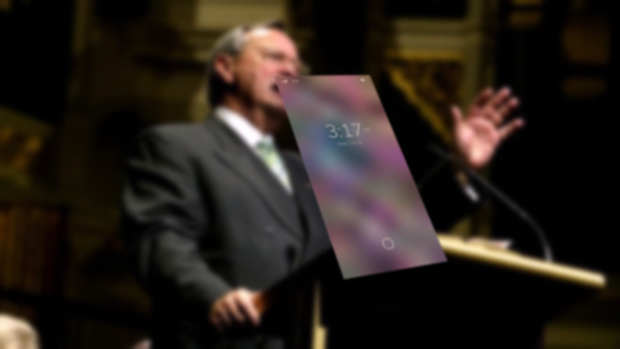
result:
3,17
